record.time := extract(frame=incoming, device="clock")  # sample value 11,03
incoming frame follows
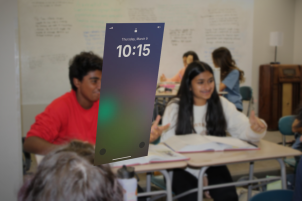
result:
10,15
